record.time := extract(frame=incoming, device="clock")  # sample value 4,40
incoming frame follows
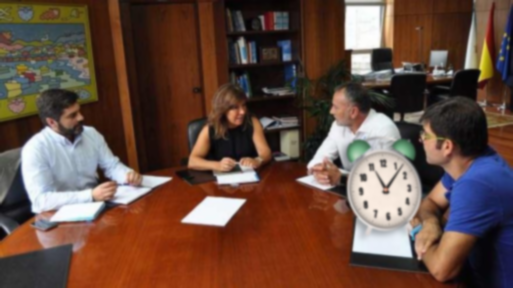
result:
11,07
